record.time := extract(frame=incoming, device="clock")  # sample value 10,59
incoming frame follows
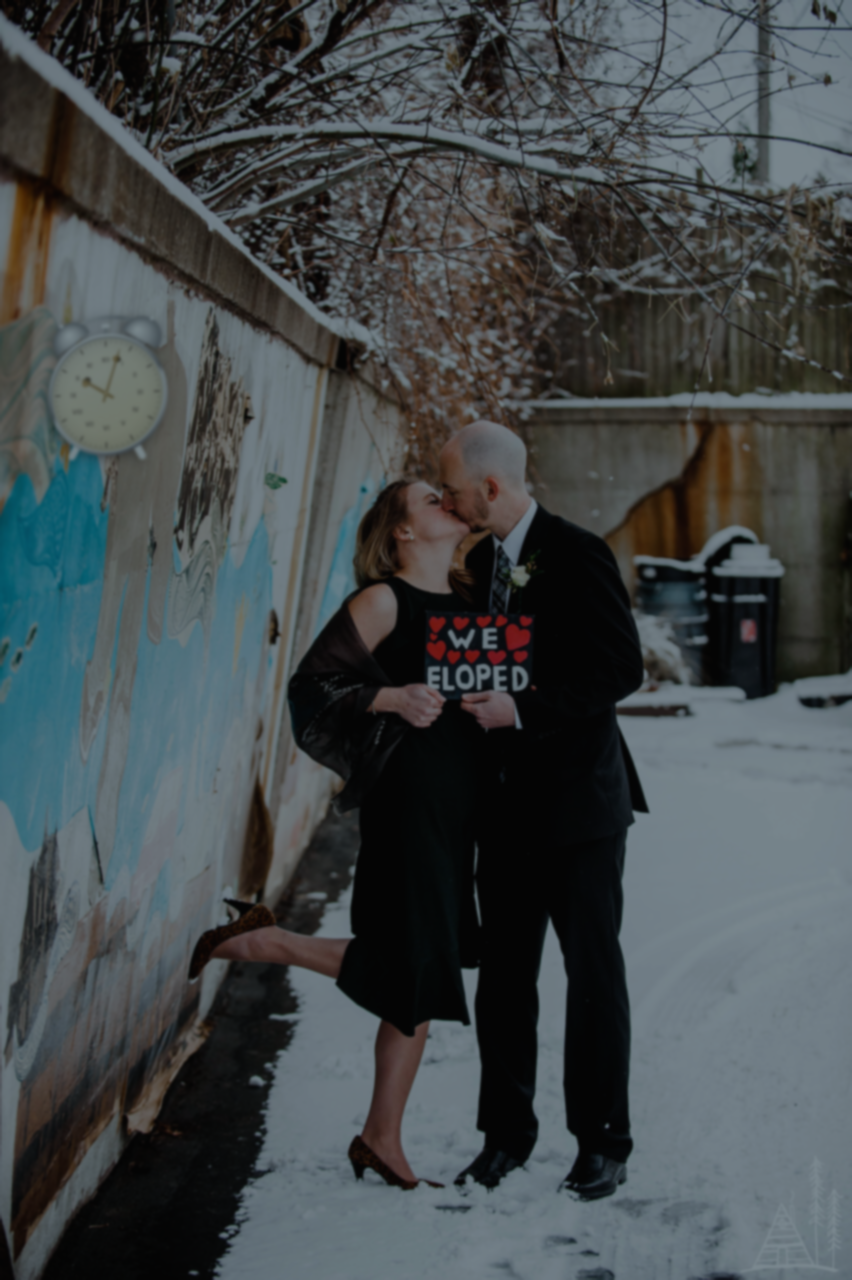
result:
10,03
